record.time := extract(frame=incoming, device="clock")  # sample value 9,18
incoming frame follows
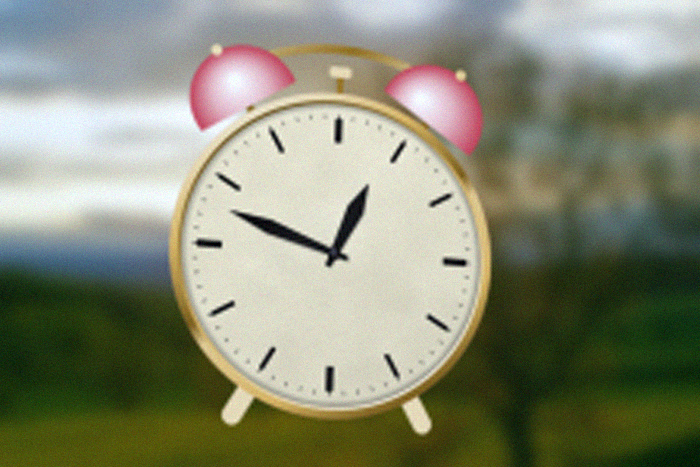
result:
12,48
